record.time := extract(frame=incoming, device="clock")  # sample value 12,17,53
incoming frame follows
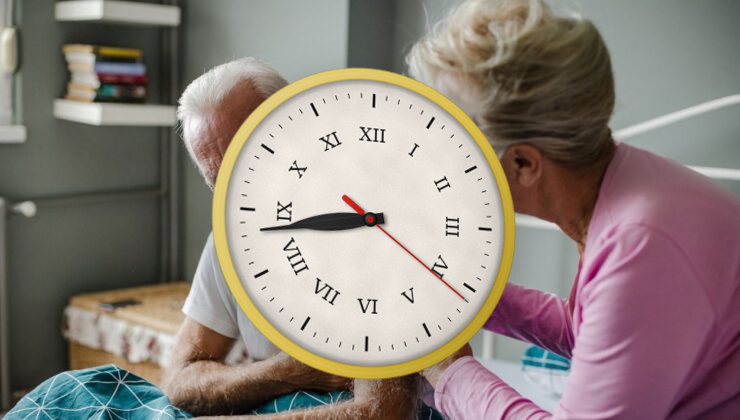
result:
8,43,21
